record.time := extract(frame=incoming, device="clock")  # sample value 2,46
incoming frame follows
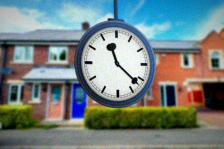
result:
11,22
